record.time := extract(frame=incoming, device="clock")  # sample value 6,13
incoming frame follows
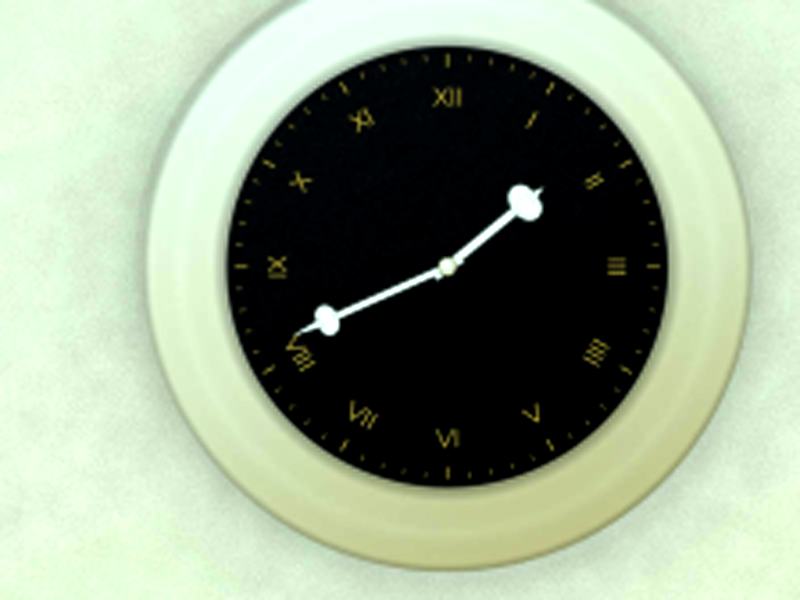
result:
1,41
